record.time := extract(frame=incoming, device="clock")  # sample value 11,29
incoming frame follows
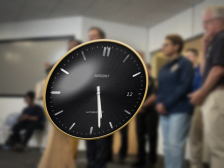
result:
5,28
